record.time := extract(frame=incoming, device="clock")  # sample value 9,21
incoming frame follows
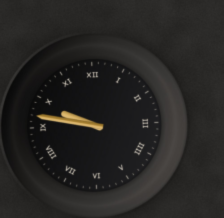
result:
9,47
